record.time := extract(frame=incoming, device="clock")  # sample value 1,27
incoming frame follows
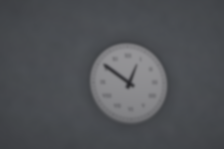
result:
12,51
